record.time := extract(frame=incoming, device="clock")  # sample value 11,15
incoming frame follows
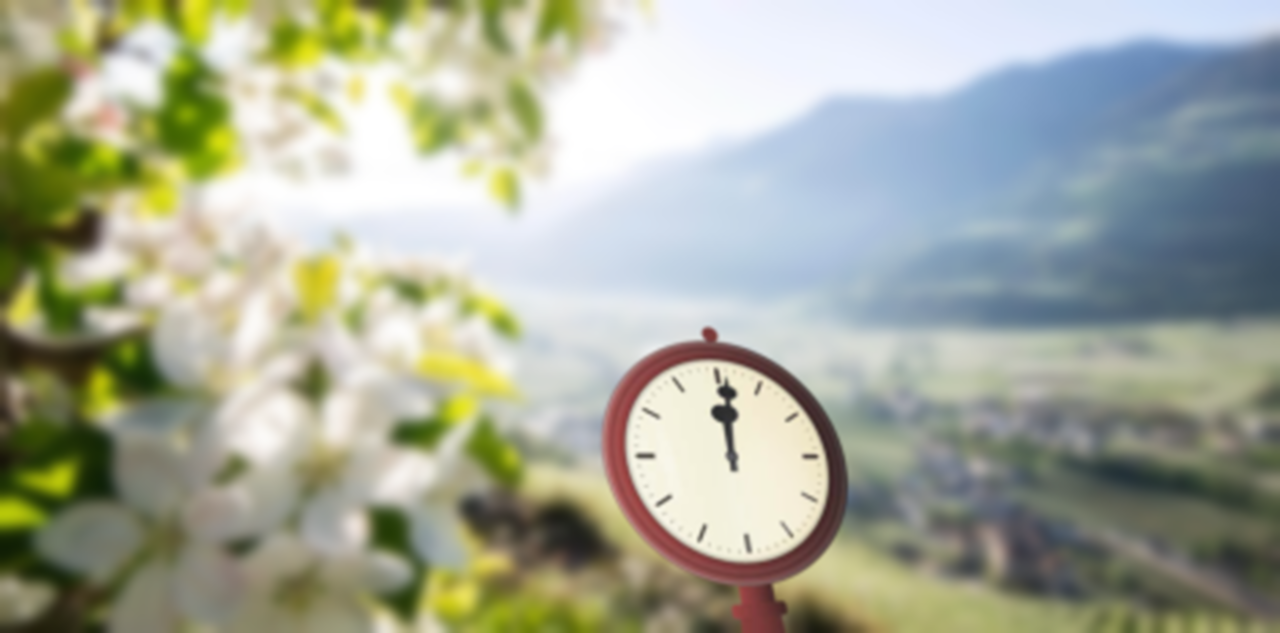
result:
12,01
